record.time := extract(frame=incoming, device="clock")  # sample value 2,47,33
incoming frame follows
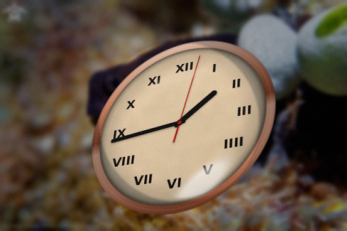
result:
1,44,02
